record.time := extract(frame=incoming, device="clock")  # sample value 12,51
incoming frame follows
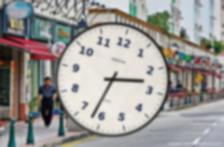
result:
2,32
